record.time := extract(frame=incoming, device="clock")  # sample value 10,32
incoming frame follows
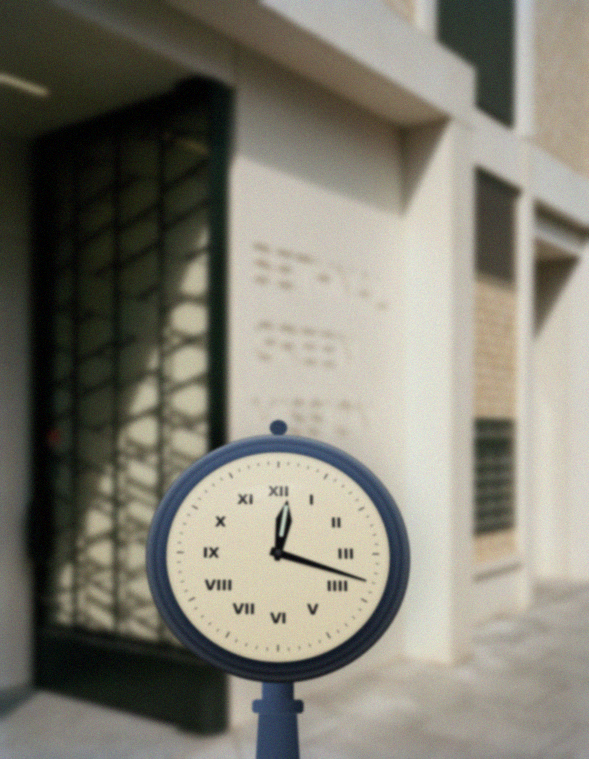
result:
12,18
